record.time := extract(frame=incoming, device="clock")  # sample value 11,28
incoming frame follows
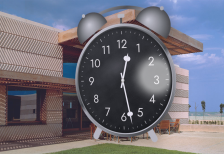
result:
12,28
